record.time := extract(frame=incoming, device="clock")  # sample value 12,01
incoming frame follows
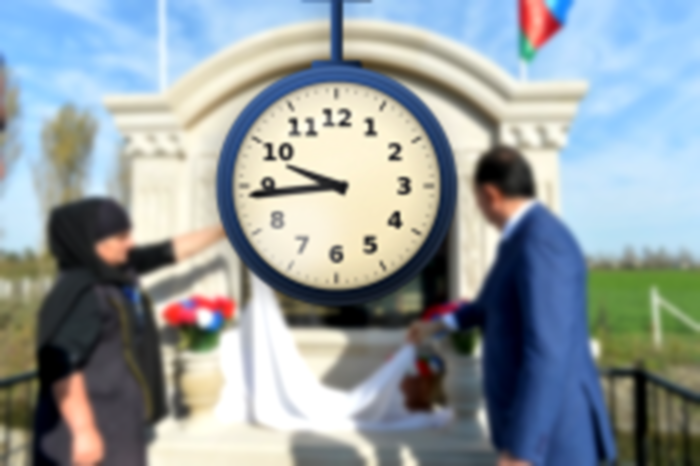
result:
9,44
